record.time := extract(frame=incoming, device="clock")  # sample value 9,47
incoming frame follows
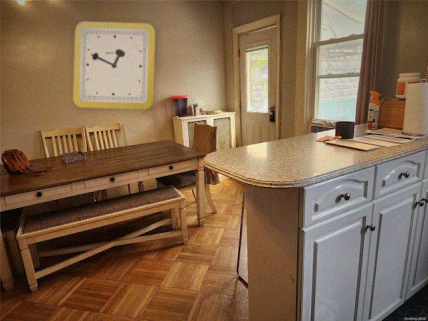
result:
12,49
